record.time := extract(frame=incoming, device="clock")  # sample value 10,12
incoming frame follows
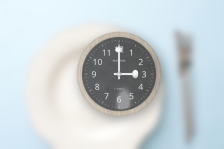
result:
3,00
